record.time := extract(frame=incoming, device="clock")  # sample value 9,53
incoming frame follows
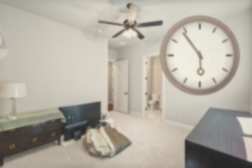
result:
5,54
